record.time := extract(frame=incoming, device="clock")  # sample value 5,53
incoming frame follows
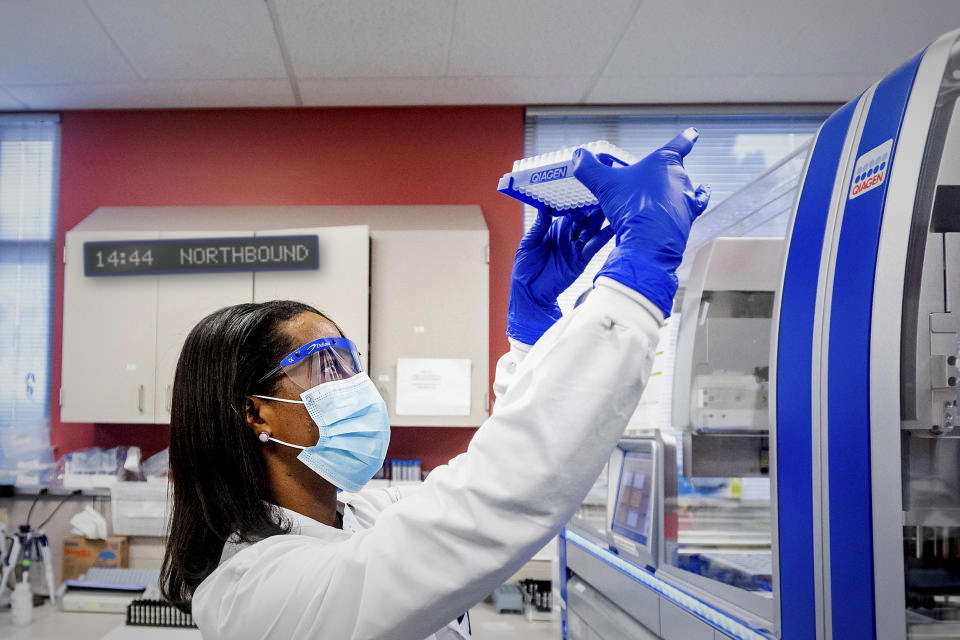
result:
14,44
